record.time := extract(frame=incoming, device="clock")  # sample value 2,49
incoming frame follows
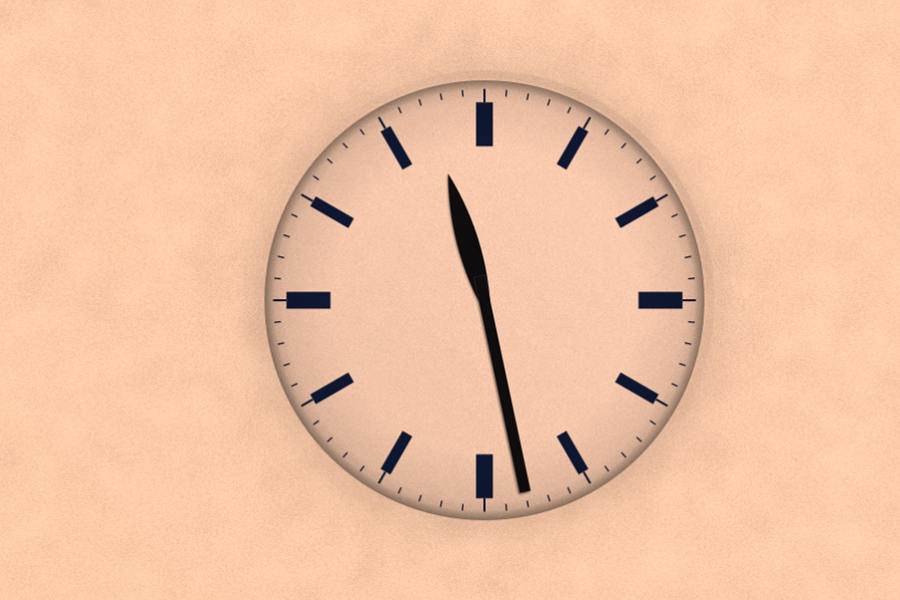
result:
11,28
